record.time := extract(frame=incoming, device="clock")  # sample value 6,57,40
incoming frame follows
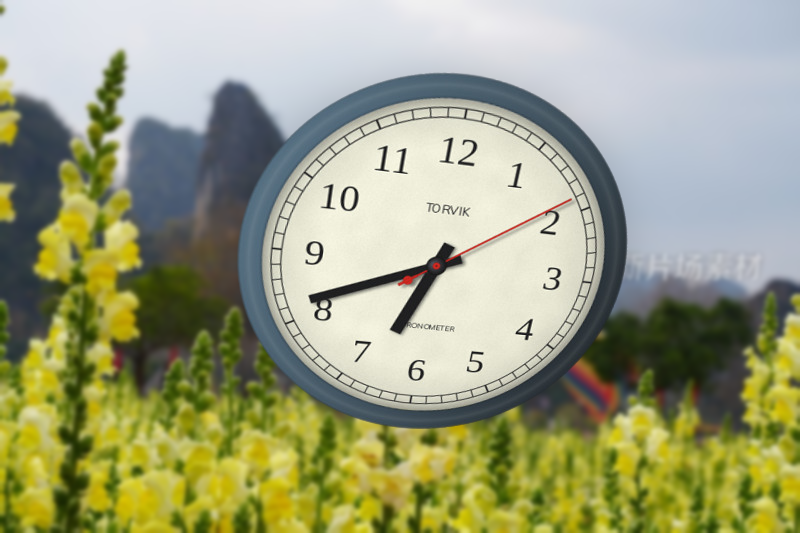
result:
6,41,09
